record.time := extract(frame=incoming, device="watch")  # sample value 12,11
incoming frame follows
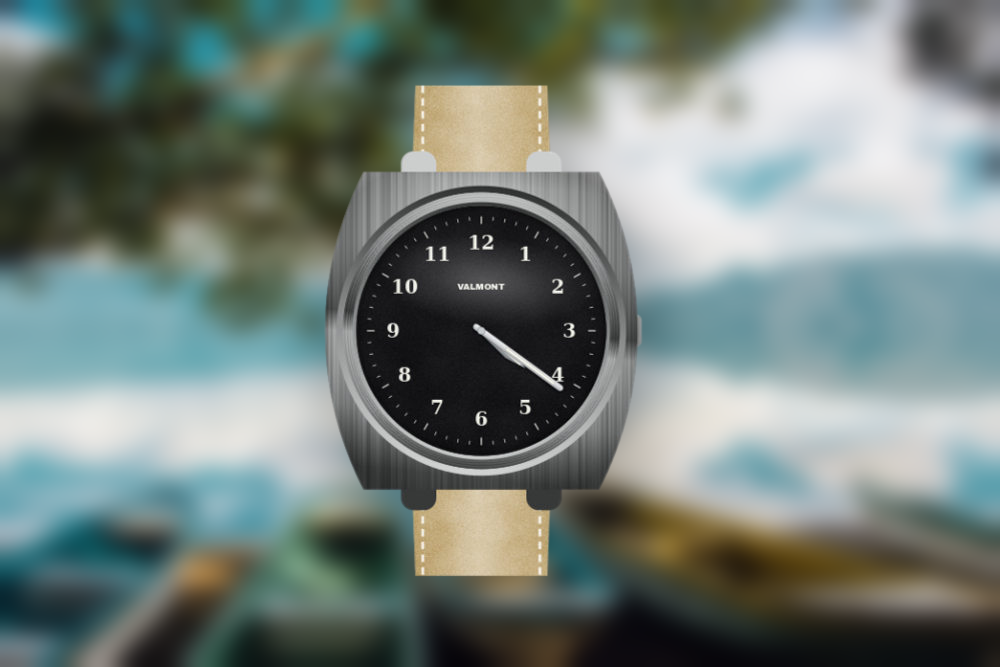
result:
4,21
